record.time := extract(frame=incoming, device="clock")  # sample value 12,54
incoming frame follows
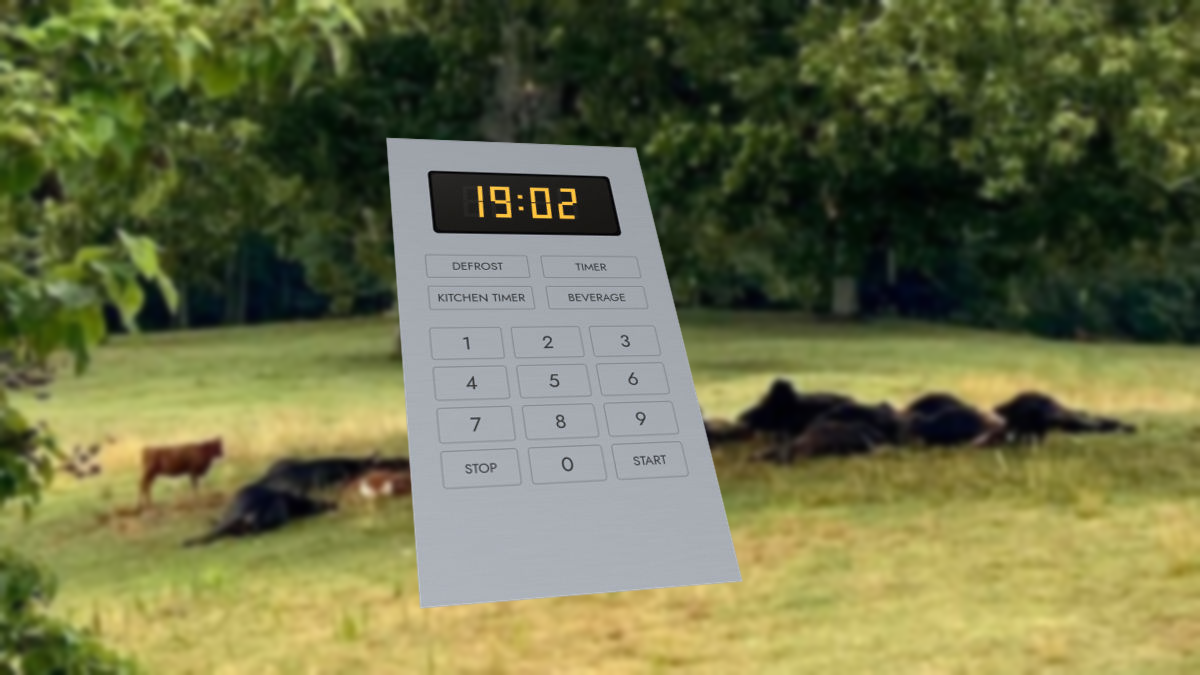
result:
19,02
